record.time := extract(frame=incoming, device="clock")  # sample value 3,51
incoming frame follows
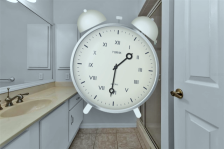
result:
1,31
